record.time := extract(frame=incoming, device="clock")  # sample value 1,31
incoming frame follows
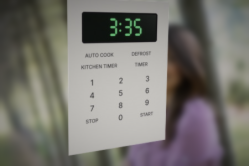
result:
3,35
